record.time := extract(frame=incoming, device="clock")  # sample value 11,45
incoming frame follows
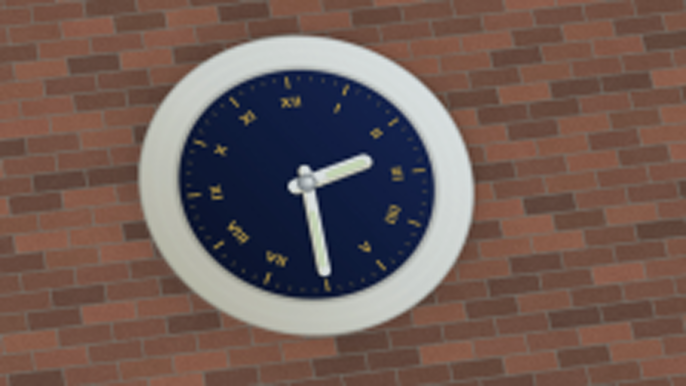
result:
2,30
